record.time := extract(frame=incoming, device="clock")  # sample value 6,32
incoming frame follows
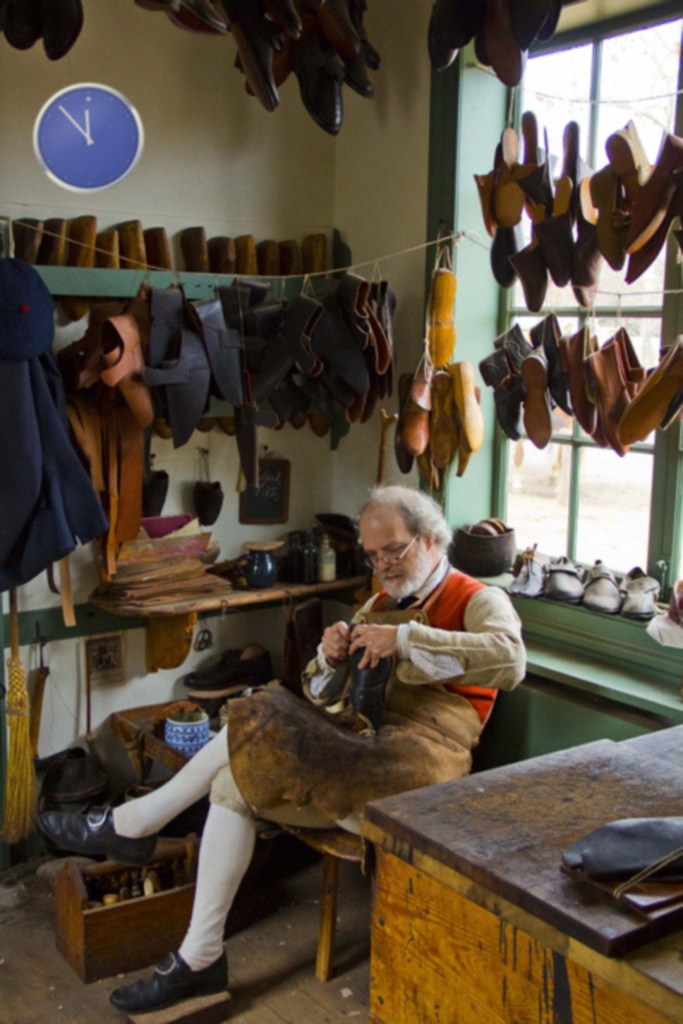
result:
11,53
